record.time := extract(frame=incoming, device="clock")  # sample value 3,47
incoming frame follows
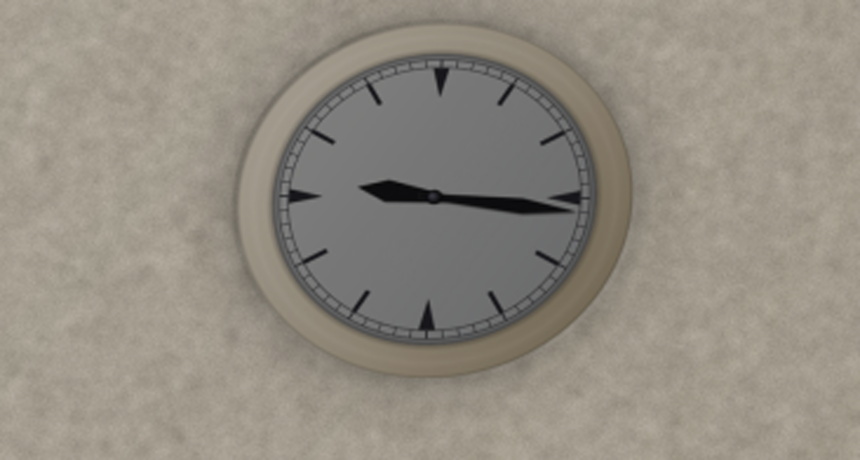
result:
9,16
